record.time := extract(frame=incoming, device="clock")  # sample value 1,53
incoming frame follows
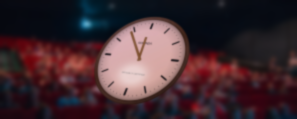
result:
11,54
